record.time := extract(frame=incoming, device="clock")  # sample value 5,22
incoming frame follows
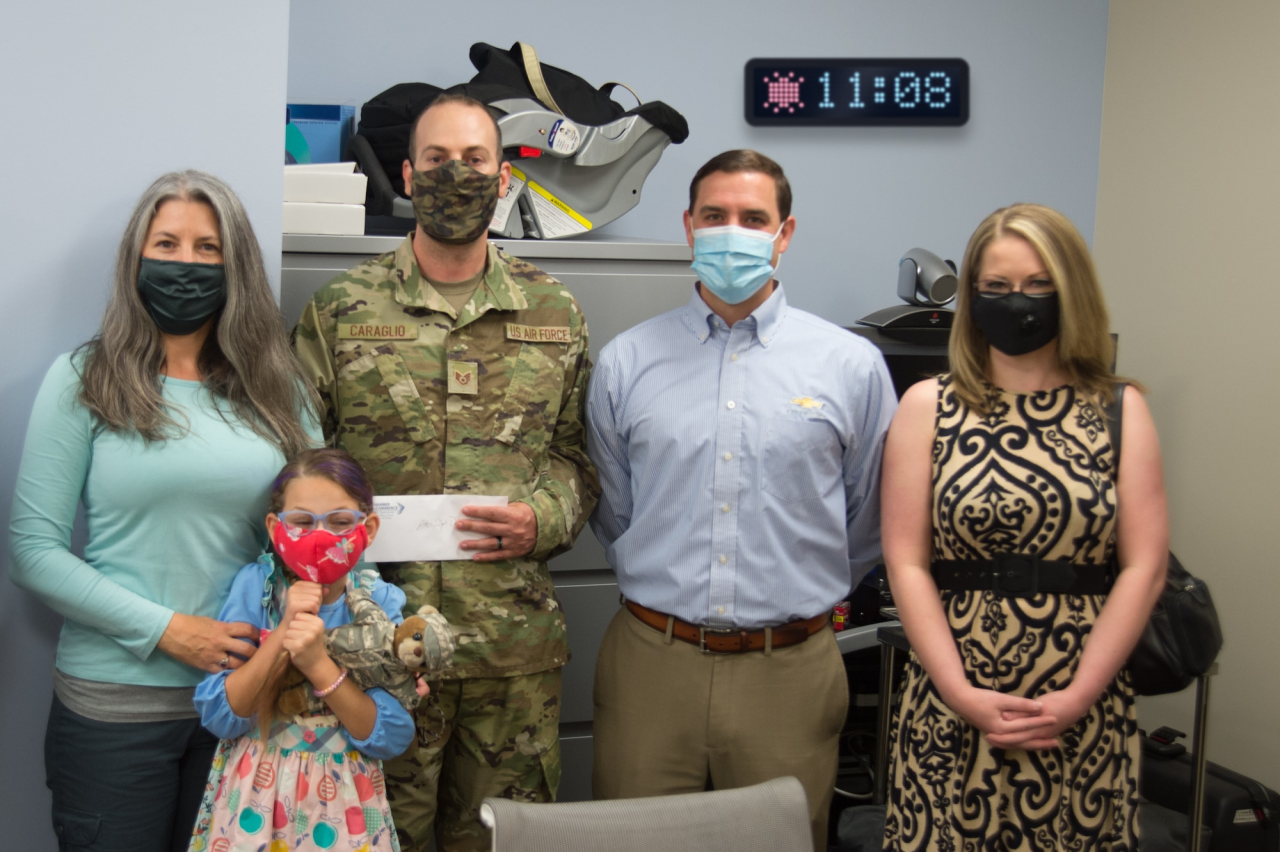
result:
11,08
